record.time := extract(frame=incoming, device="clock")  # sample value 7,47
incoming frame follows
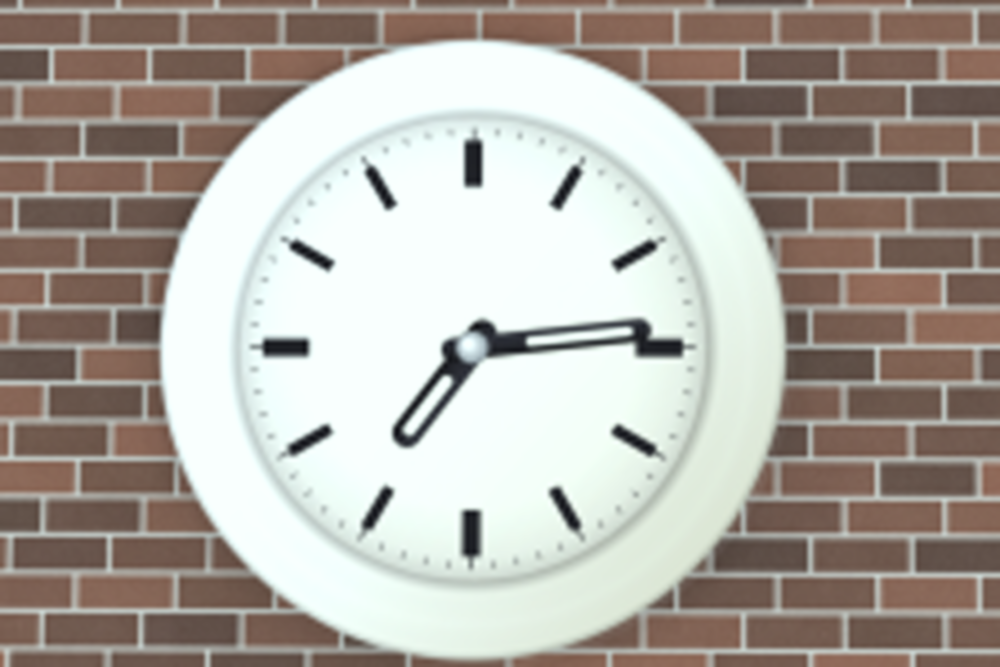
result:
7,14
